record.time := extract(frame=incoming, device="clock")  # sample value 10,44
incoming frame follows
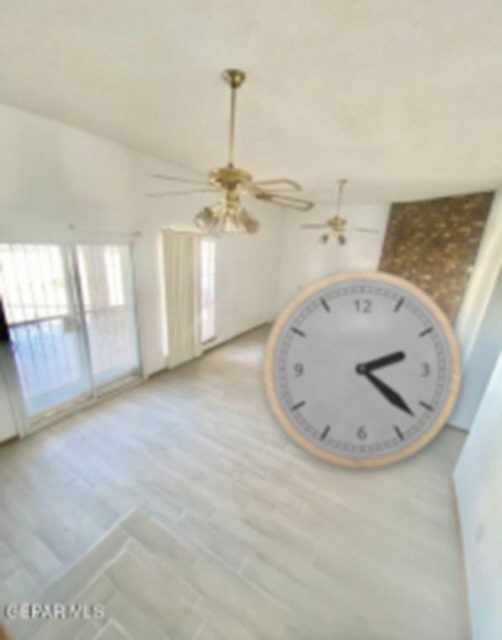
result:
2,22
